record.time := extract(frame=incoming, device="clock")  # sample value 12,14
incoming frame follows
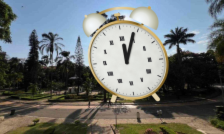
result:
12,04
